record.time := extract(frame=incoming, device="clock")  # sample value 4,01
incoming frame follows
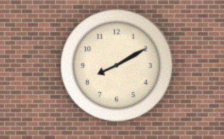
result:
8,10
